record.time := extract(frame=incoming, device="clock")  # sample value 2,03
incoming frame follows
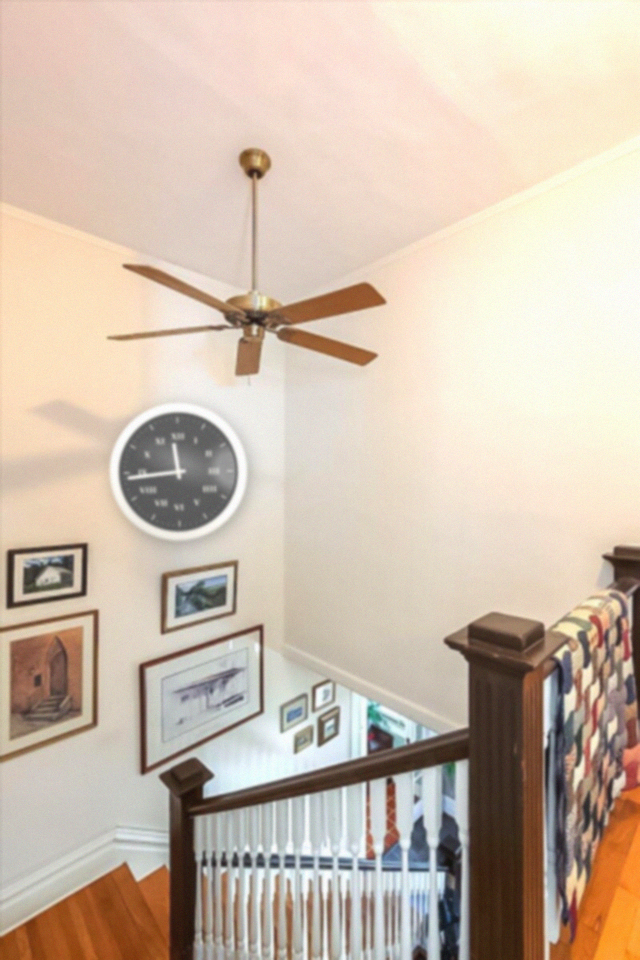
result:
11,44
